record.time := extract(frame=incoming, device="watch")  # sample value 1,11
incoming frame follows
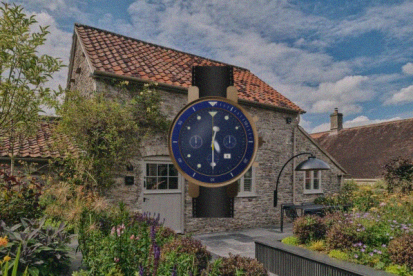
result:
12,30
